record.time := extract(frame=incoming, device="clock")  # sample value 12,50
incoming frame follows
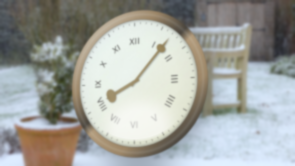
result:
8,07
